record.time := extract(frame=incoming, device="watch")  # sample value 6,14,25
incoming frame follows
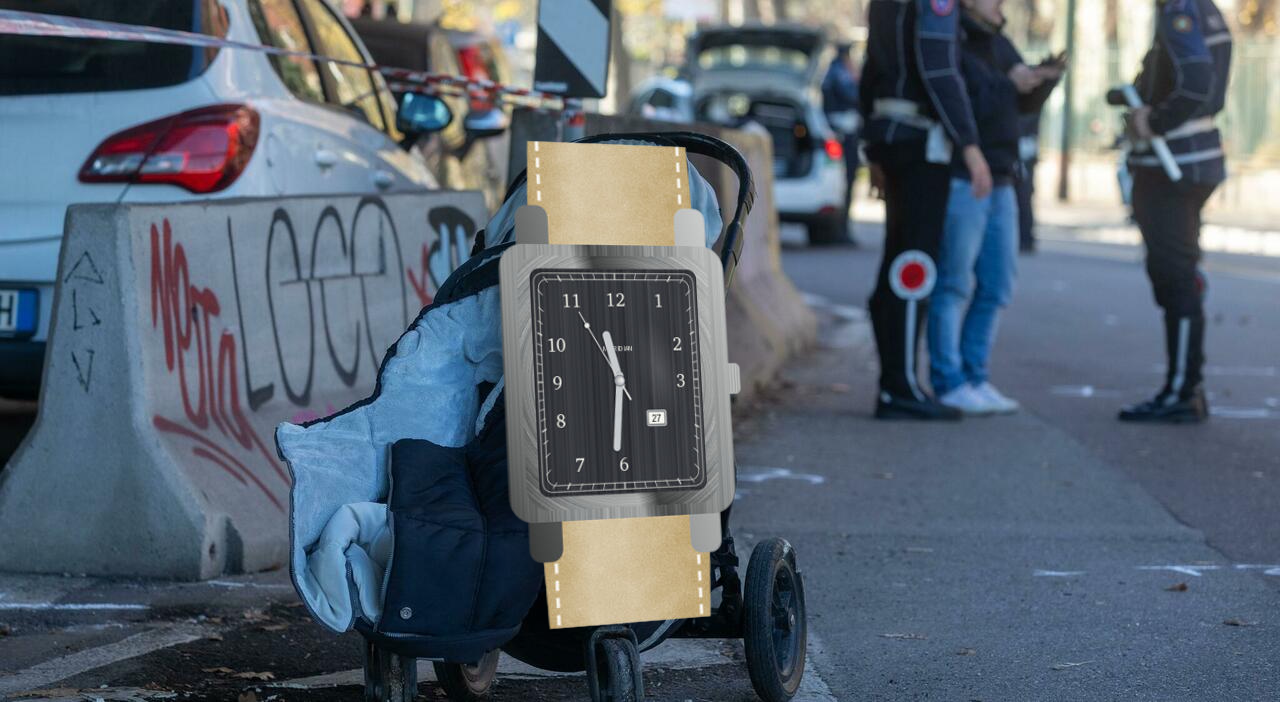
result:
11,30,55
